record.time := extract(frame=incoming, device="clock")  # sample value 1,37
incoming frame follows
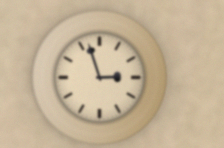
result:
2,57
